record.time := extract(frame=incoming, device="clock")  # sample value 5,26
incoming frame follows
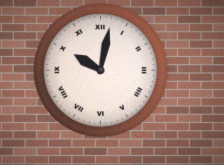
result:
10,02
